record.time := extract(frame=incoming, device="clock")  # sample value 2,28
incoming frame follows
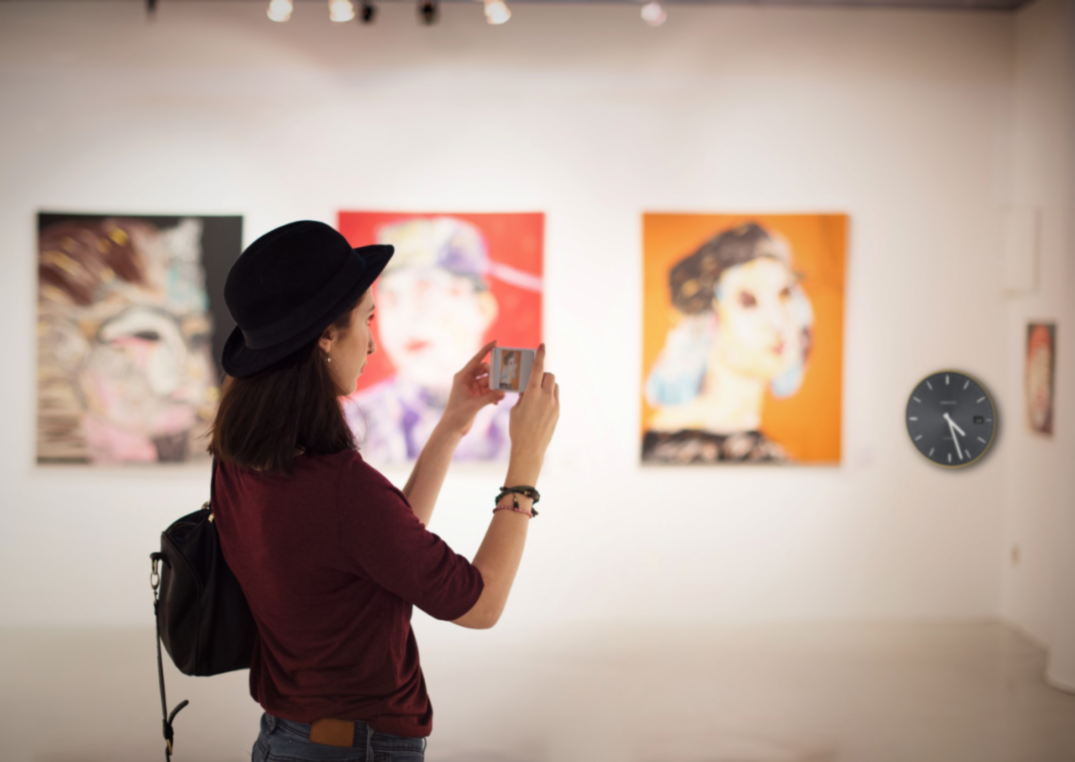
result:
4,27
